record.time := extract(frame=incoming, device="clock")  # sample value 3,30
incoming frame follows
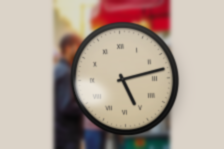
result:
5,13
